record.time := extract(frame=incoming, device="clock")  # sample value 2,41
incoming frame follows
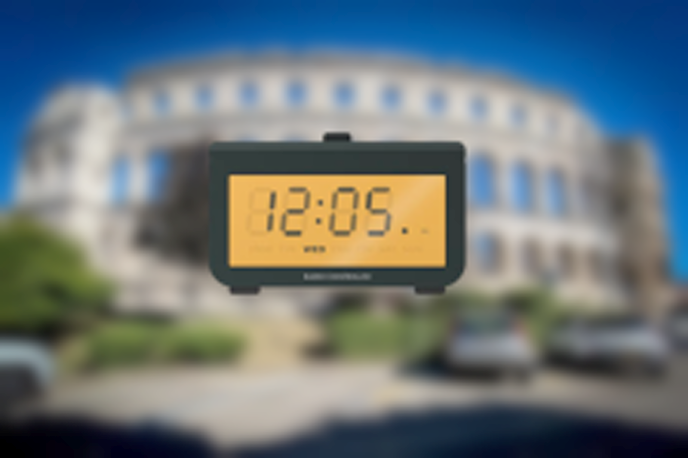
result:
12,05
